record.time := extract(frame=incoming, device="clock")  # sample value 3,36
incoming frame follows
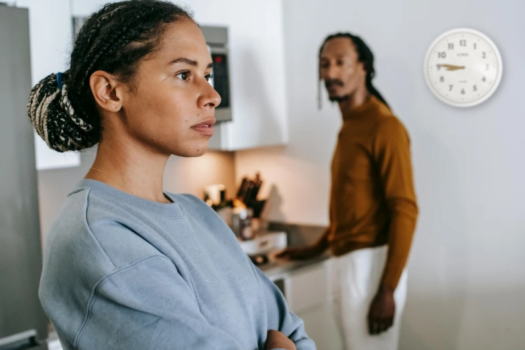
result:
8,46
